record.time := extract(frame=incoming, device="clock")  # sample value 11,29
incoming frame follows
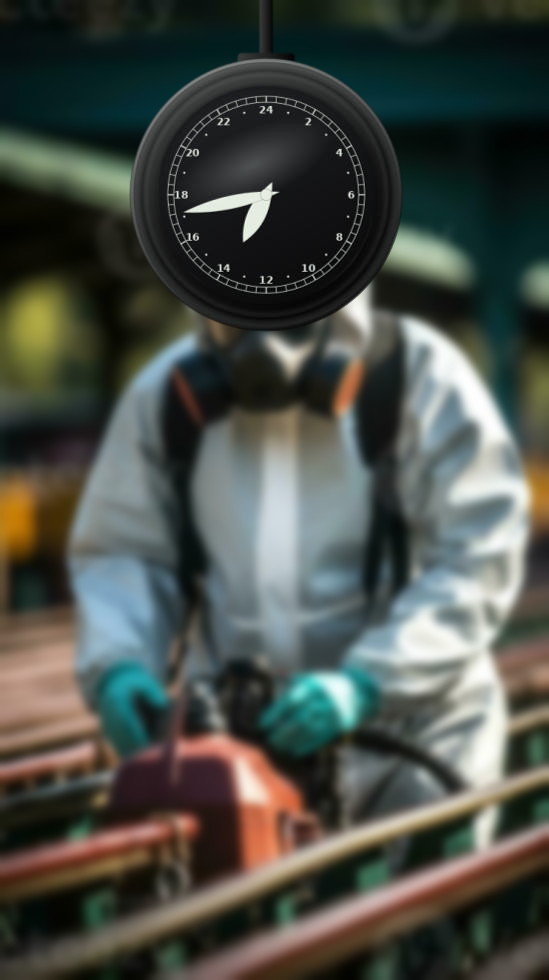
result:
13,43
